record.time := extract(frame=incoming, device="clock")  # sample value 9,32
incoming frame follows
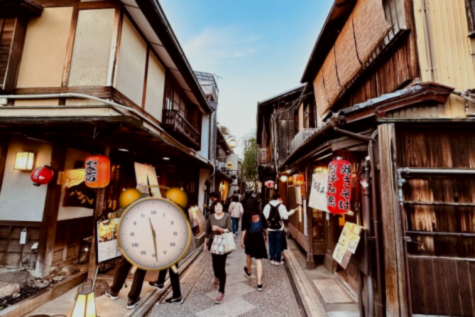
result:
11,29
